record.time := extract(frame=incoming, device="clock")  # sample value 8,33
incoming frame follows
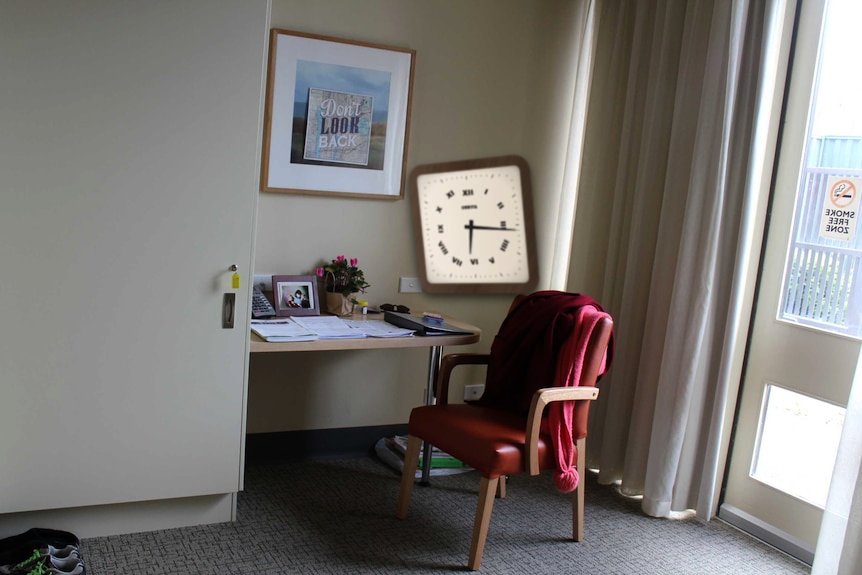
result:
6,16
